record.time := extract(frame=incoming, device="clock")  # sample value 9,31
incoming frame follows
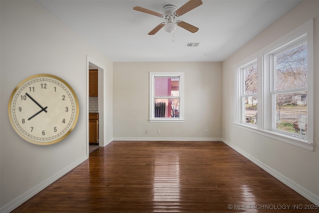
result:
7,52
